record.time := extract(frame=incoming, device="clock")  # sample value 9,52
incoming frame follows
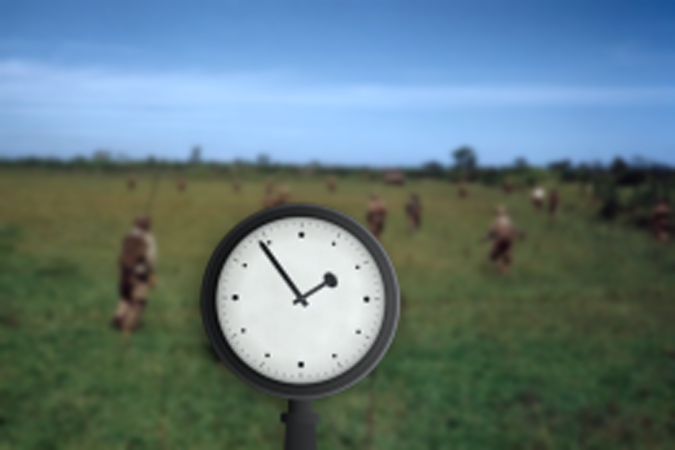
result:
1,54
